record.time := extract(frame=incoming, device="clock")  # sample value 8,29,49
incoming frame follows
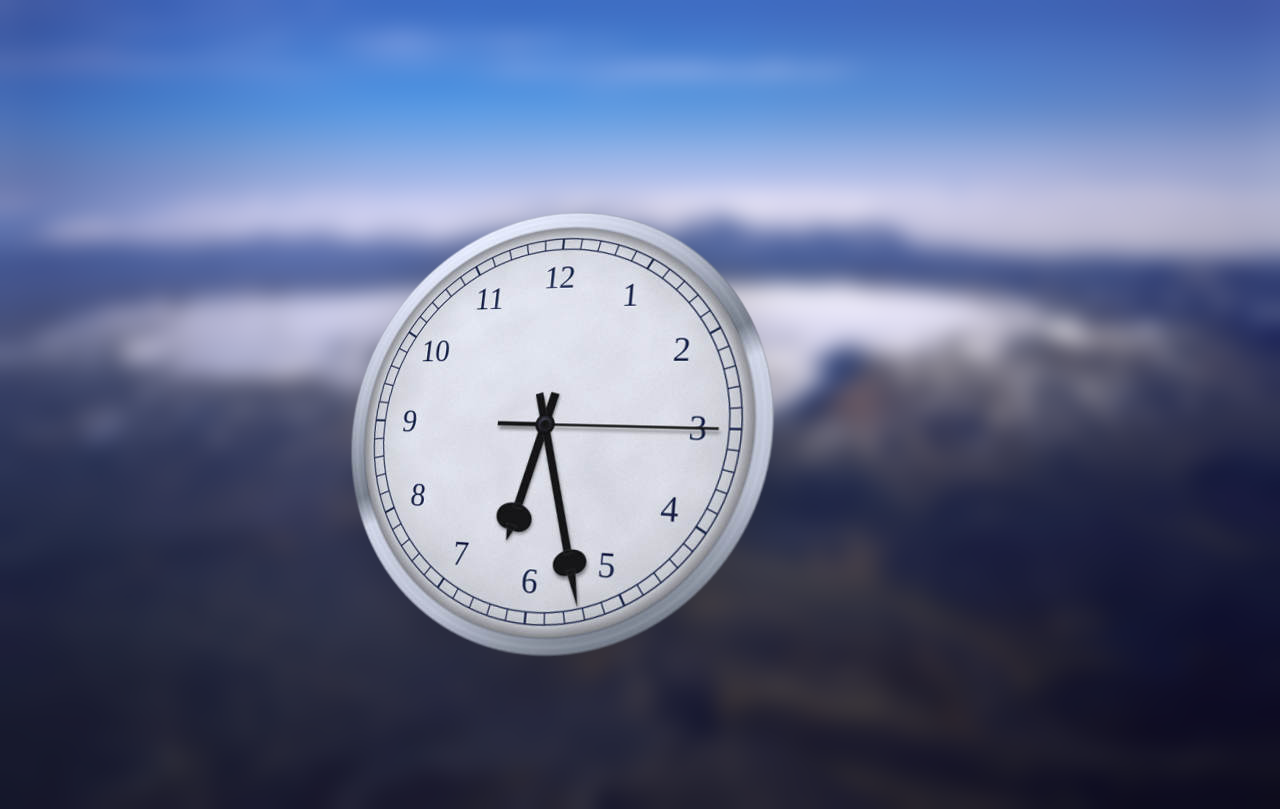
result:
6,27,15
